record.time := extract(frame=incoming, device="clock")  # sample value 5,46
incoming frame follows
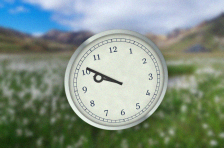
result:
9,51
